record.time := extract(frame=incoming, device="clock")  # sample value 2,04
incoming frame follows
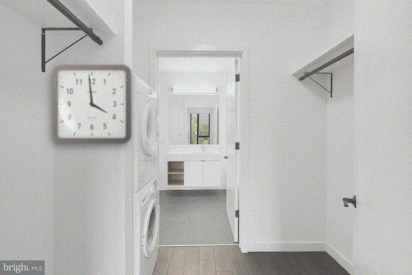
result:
3,59
